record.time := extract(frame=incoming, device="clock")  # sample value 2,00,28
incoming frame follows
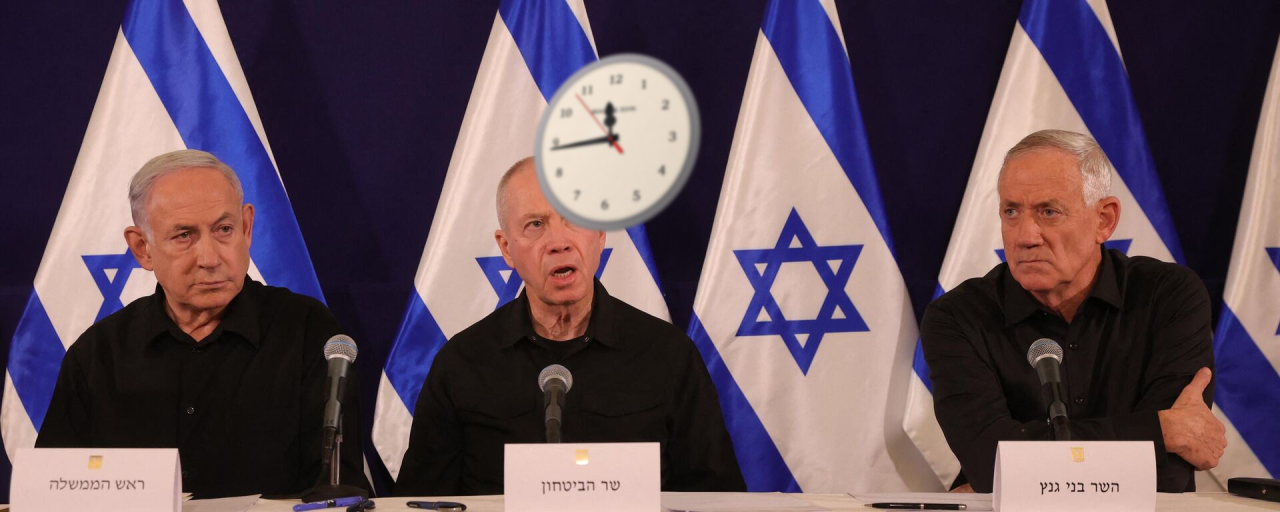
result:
11,43,53
